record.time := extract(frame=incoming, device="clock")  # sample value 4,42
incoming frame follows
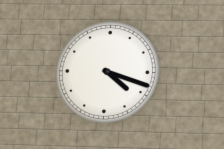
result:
4,18
